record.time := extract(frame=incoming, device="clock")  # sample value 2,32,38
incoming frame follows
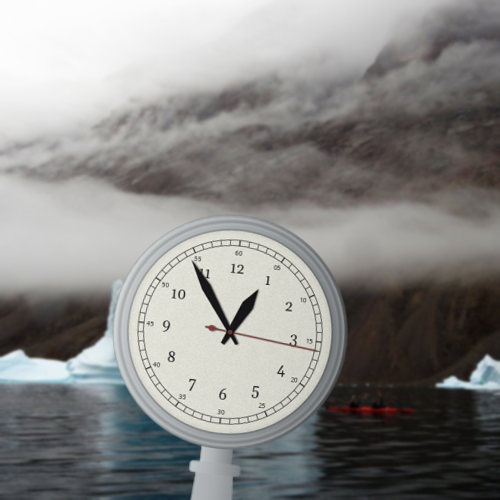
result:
12,54,16
